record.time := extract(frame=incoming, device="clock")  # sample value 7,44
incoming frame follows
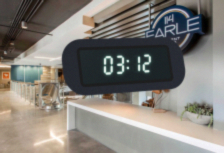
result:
3,12
